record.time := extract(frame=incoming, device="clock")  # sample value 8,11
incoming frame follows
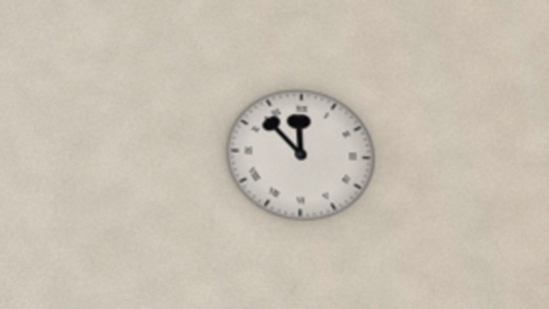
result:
11,53
